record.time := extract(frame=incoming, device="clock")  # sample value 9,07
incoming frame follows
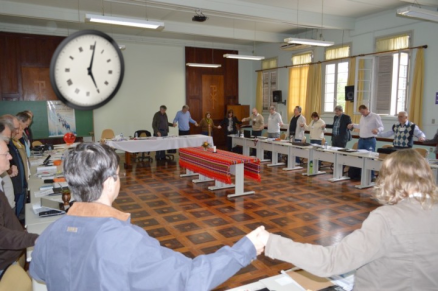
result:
5,01
